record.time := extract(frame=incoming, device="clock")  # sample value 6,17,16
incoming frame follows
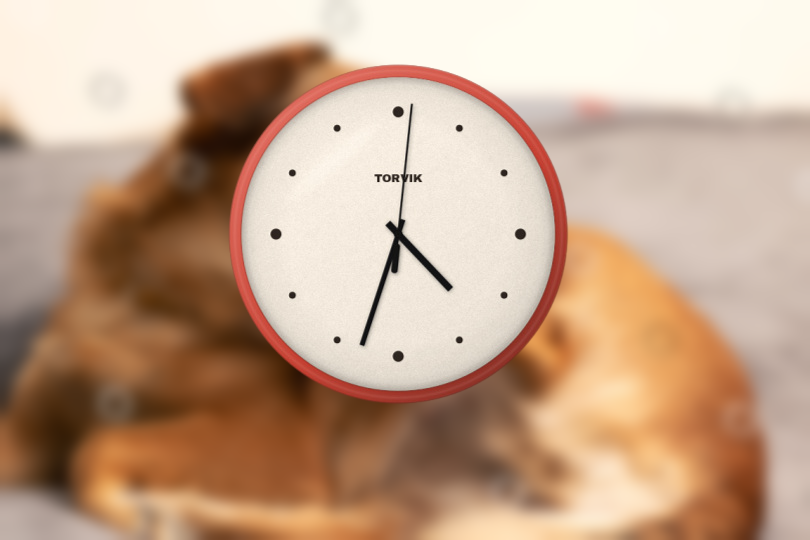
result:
4,33,01
